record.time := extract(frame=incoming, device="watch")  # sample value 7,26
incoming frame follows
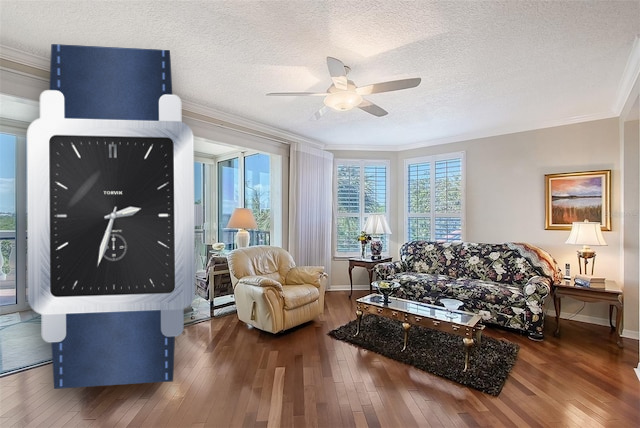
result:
2,33
